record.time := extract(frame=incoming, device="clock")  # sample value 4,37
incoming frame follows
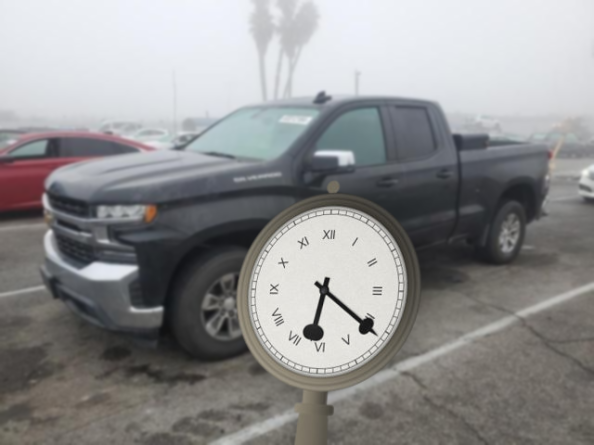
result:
6,21
